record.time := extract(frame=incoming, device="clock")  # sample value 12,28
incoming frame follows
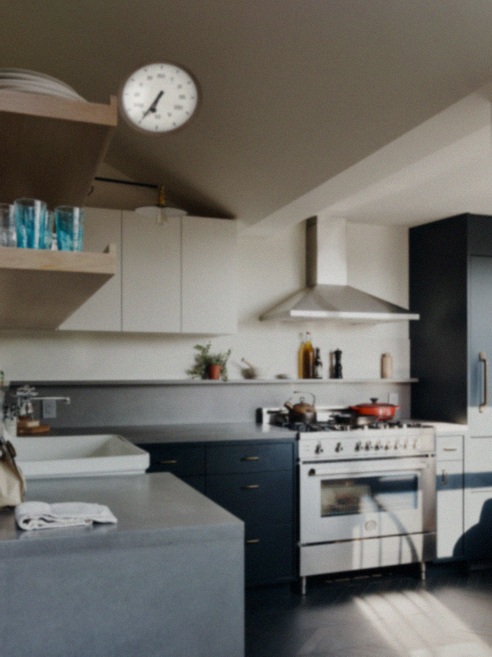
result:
6,35
